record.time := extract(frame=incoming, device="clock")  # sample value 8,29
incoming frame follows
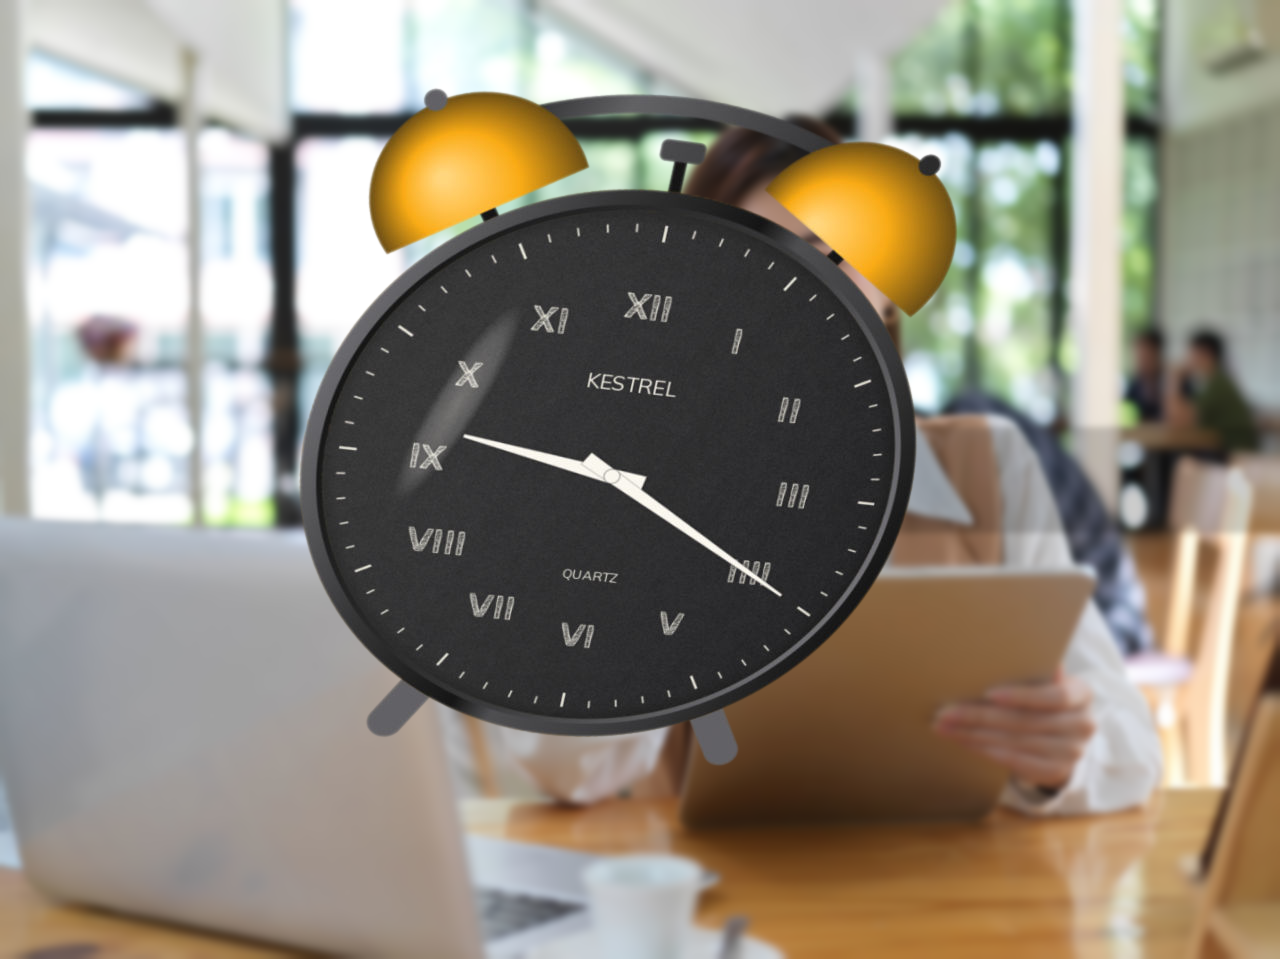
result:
9,20
